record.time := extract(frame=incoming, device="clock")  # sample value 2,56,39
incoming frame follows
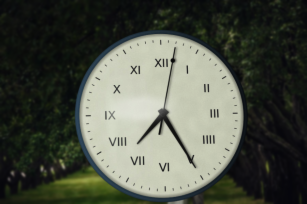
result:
7,25,02
